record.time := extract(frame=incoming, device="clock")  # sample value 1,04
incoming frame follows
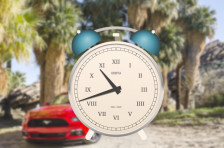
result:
10,42
